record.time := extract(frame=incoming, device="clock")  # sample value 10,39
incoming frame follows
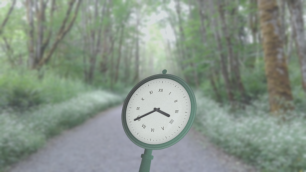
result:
3,40
